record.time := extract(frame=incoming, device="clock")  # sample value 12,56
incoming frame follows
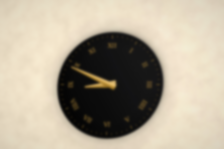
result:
8,49
